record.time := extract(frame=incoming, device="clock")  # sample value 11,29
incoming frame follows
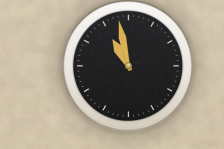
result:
10,58
